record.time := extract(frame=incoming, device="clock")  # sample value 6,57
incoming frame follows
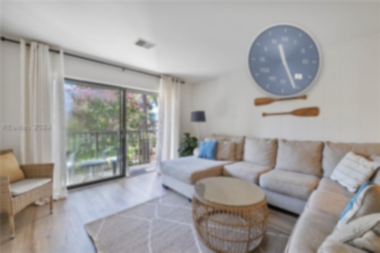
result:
11,26
